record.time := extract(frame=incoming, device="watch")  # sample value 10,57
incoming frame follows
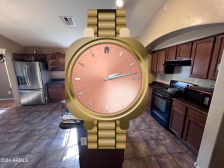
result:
2,13
